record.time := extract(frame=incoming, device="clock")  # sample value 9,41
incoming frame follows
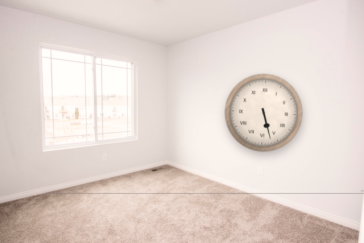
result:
5,27
